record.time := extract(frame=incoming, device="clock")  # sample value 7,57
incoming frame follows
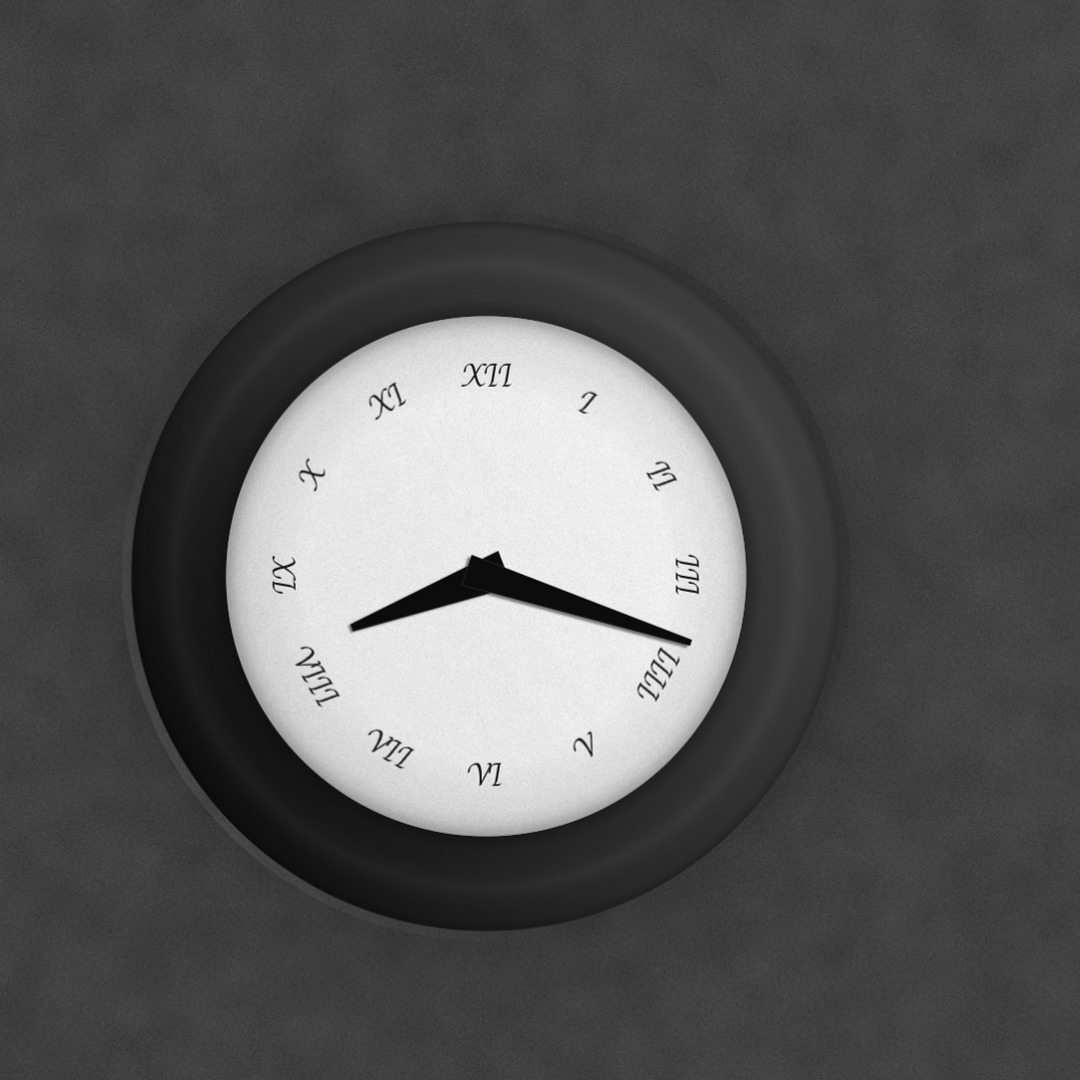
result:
8,18
